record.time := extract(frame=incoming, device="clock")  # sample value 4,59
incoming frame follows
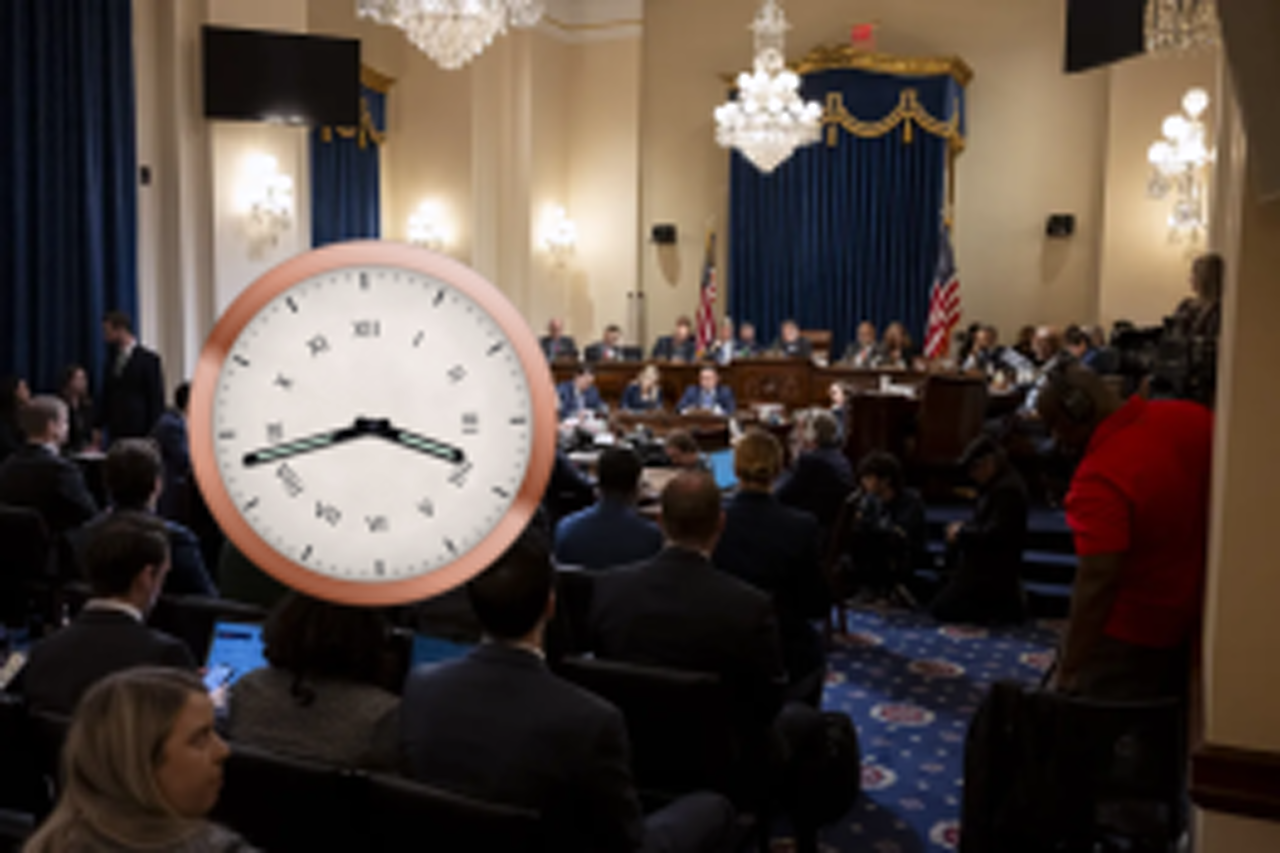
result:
3,43
